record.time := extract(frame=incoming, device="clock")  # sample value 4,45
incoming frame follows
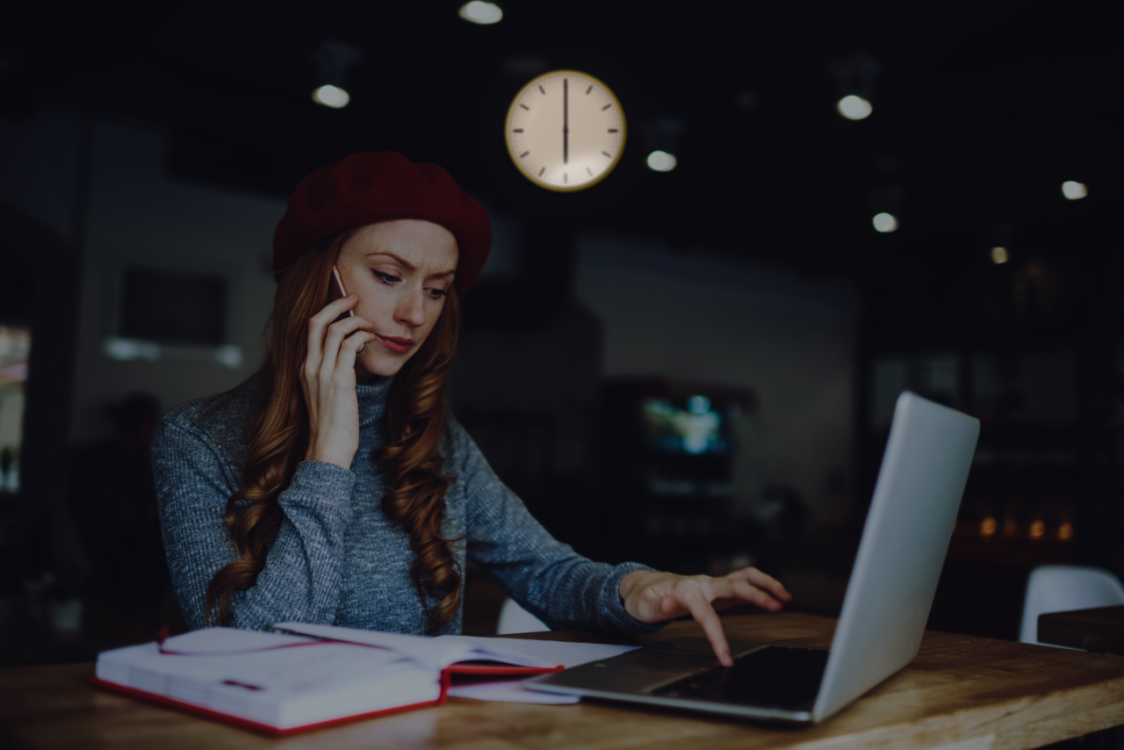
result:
6,00
